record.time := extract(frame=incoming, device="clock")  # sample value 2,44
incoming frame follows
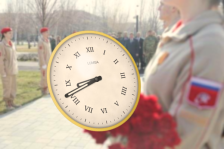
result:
8,42
